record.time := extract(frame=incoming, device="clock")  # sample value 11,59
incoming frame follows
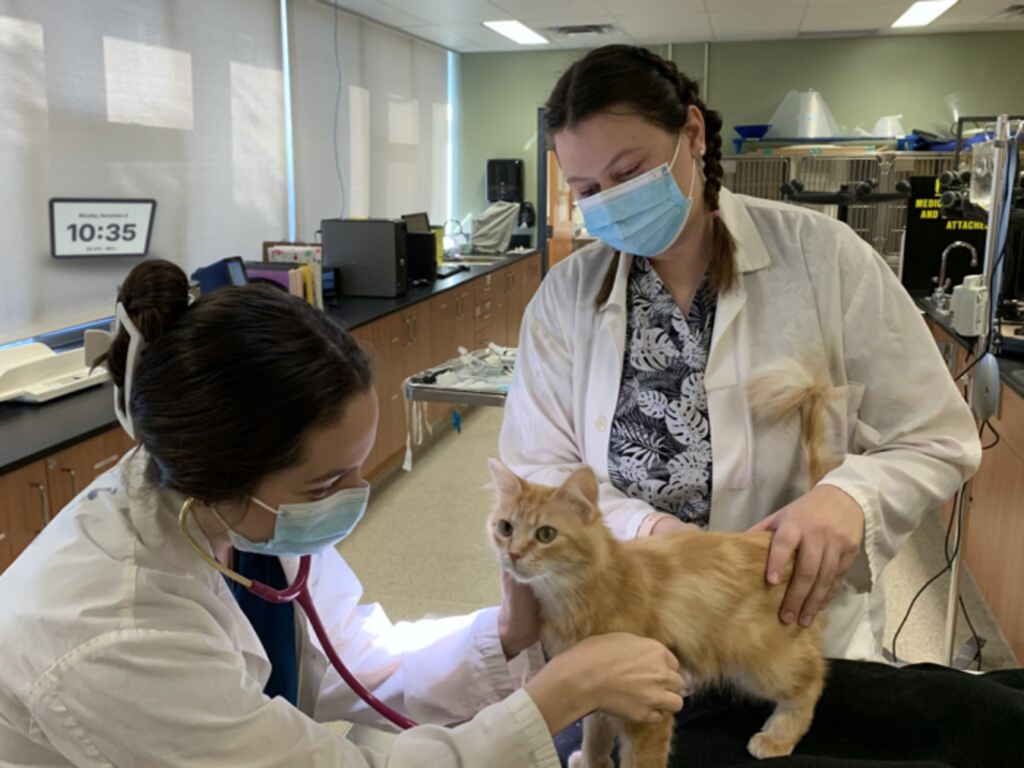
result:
10,35
